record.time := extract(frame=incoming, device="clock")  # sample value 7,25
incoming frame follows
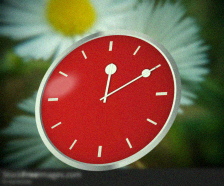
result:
12,10
